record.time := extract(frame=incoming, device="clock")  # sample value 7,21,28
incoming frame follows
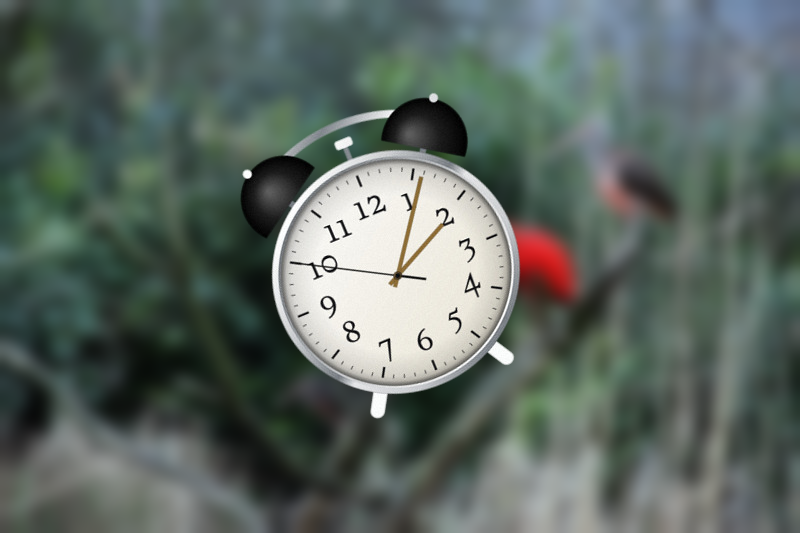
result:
2,05,50
